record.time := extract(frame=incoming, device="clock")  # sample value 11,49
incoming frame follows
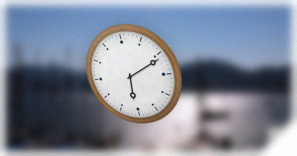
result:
6,11
